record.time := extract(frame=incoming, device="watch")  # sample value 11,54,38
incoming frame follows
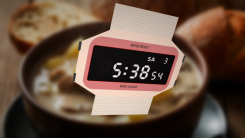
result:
5,38,54
